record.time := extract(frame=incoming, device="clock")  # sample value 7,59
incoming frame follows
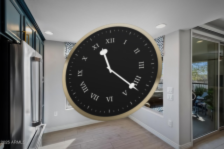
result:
11,22
